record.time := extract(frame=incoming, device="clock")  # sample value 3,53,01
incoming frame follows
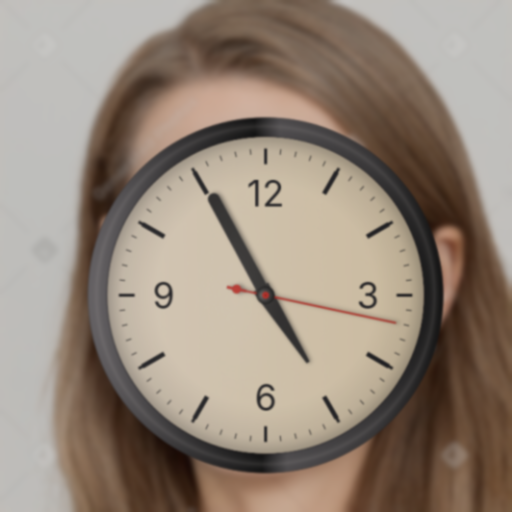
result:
4,55,17
